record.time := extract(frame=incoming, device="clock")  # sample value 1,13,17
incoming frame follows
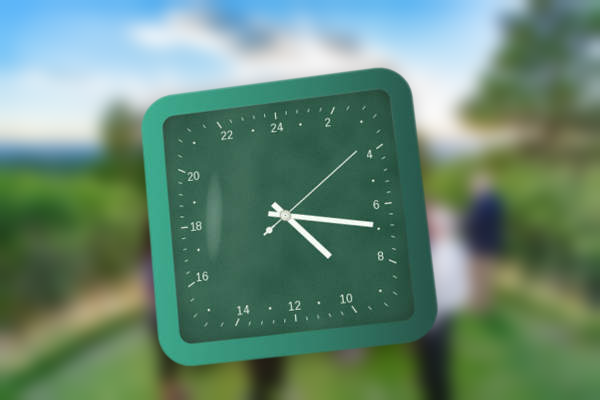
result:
9,17,09
